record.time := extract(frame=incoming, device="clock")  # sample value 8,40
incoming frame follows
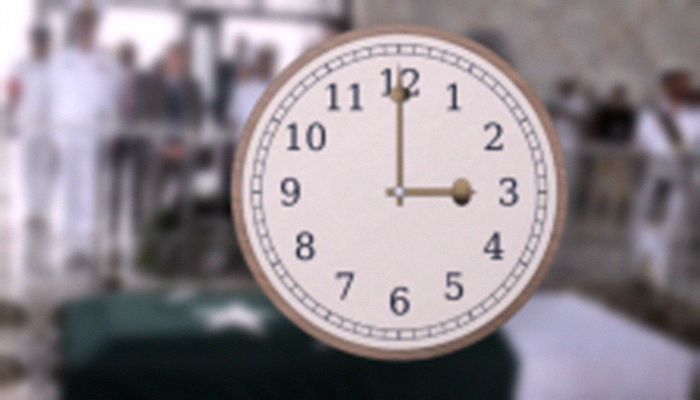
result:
3,00
